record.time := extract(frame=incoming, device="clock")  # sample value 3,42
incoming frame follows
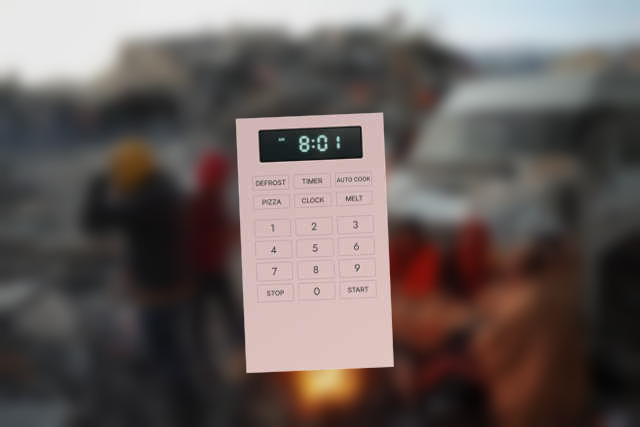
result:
8,01
